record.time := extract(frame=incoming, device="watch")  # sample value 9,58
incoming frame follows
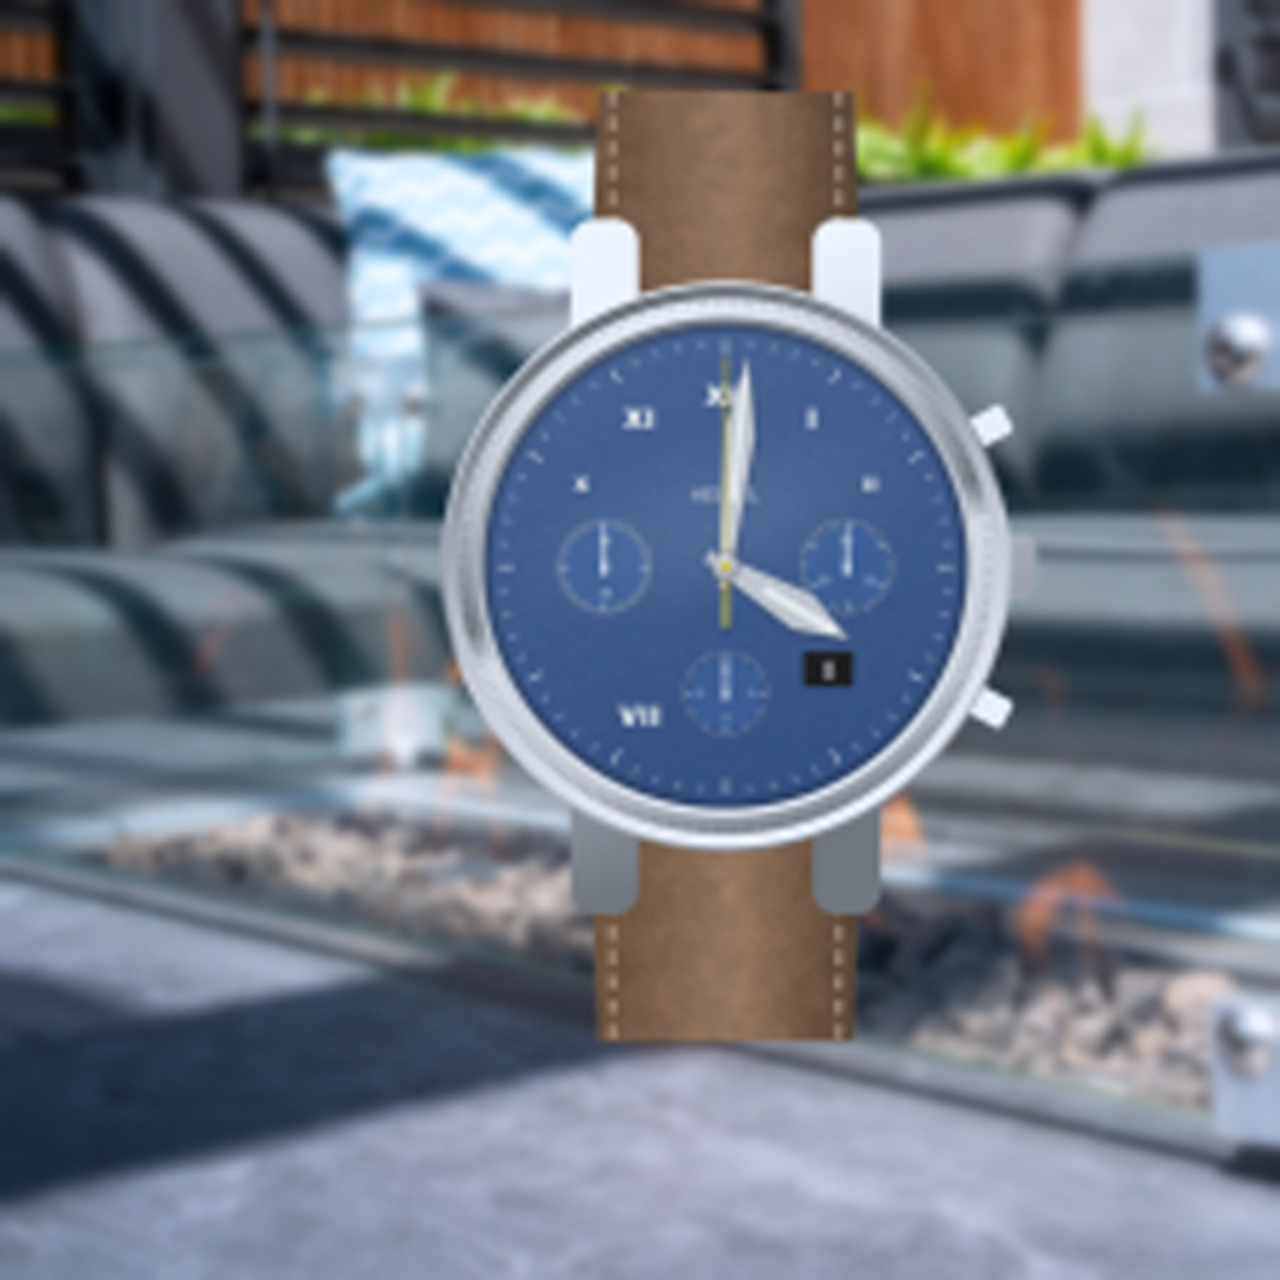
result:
4,01
